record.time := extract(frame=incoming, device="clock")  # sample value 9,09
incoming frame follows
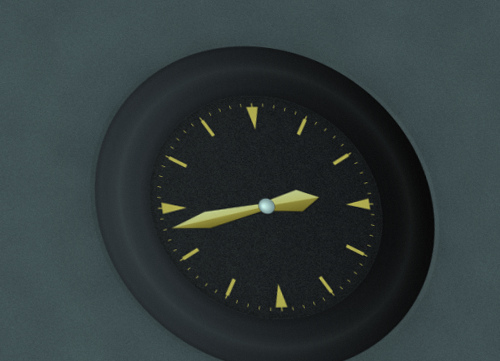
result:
2,43
